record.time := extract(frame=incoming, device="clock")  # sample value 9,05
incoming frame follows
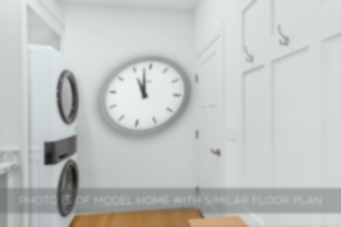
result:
10,58
